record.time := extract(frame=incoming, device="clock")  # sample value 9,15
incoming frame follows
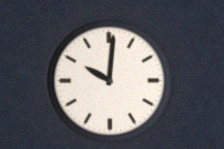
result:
10,01
